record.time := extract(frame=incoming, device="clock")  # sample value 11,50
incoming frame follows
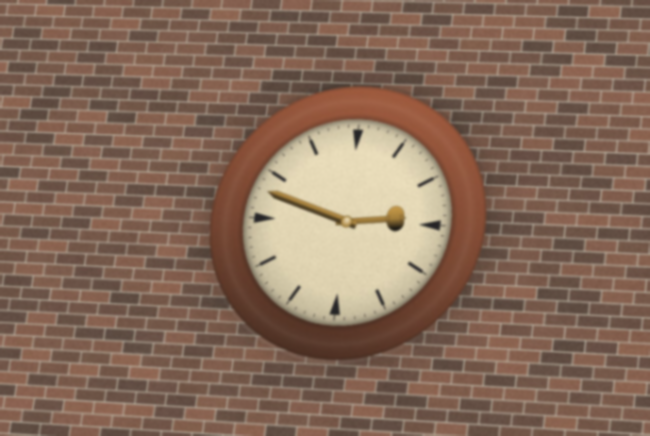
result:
2,48
